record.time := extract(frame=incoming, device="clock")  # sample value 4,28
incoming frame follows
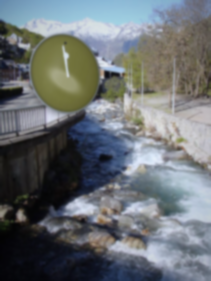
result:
11,59
